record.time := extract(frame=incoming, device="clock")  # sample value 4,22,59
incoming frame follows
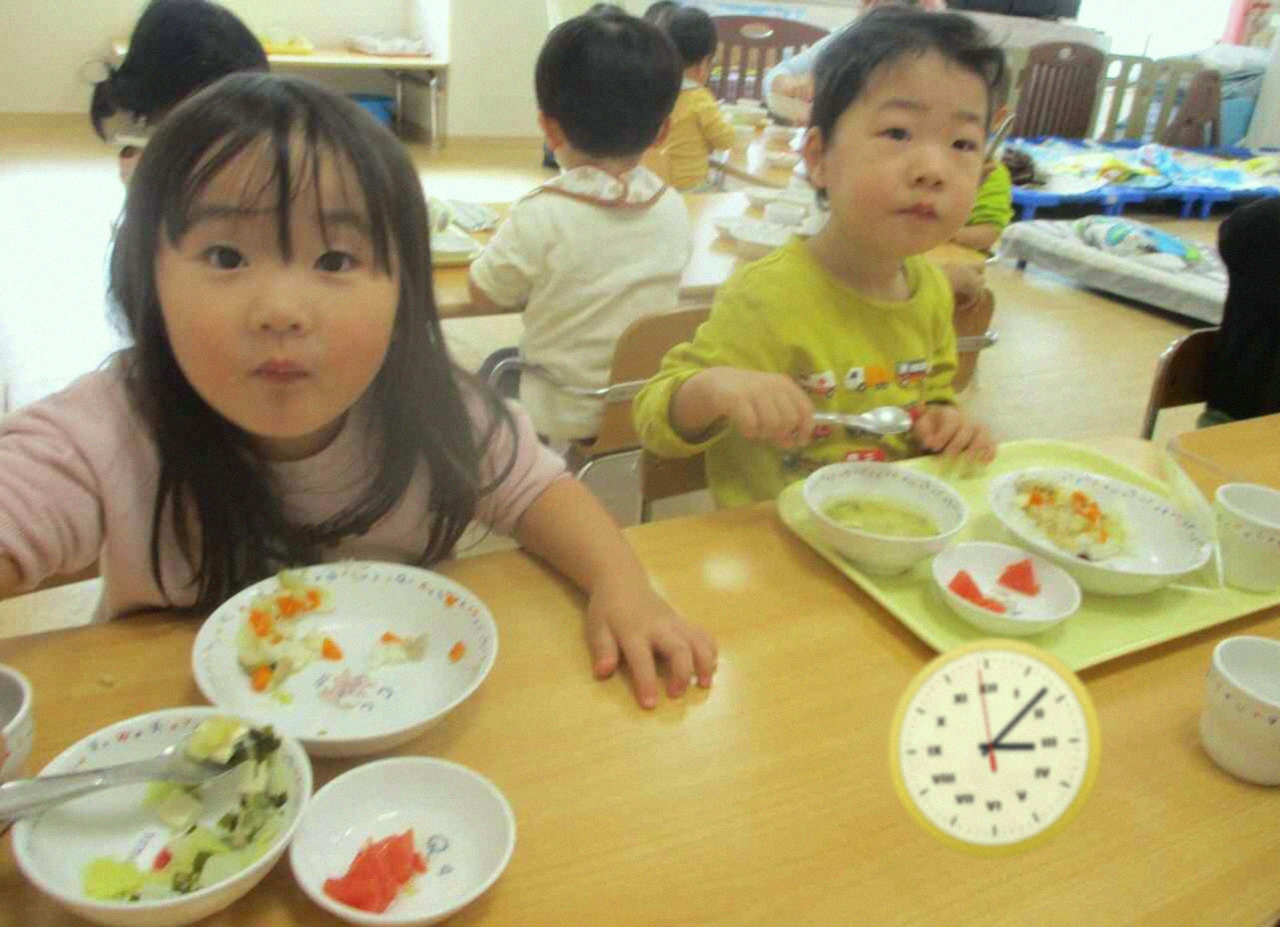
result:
3,07,59
